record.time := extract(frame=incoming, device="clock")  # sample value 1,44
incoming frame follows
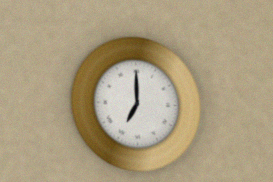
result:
7,00
